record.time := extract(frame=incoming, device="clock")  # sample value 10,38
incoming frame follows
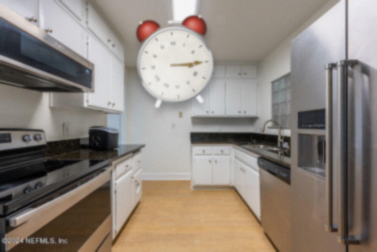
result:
3,15
